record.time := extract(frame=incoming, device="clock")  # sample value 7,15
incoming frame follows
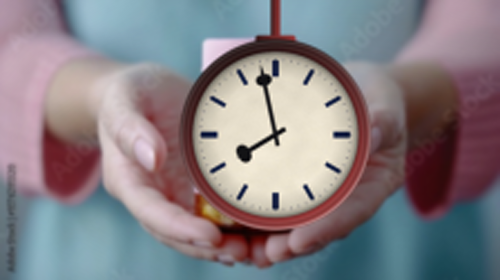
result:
7,58
